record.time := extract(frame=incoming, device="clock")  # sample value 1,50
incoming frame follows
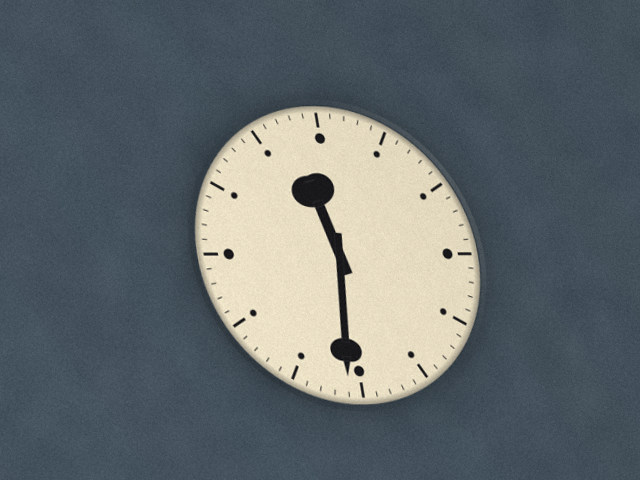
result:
11,31
